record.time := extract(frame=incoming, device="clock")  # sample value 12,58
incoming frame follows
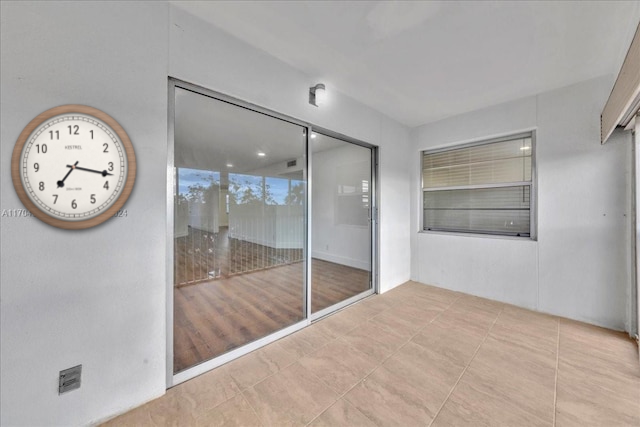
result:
7,17
